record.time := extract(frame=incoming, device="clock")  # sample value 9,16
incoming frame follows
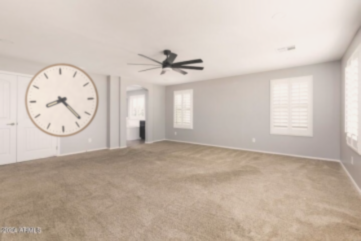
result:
8,23
